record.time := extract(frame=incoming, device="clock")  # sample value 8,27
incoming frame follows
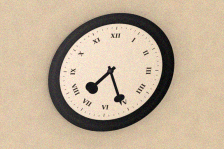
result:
7,26
